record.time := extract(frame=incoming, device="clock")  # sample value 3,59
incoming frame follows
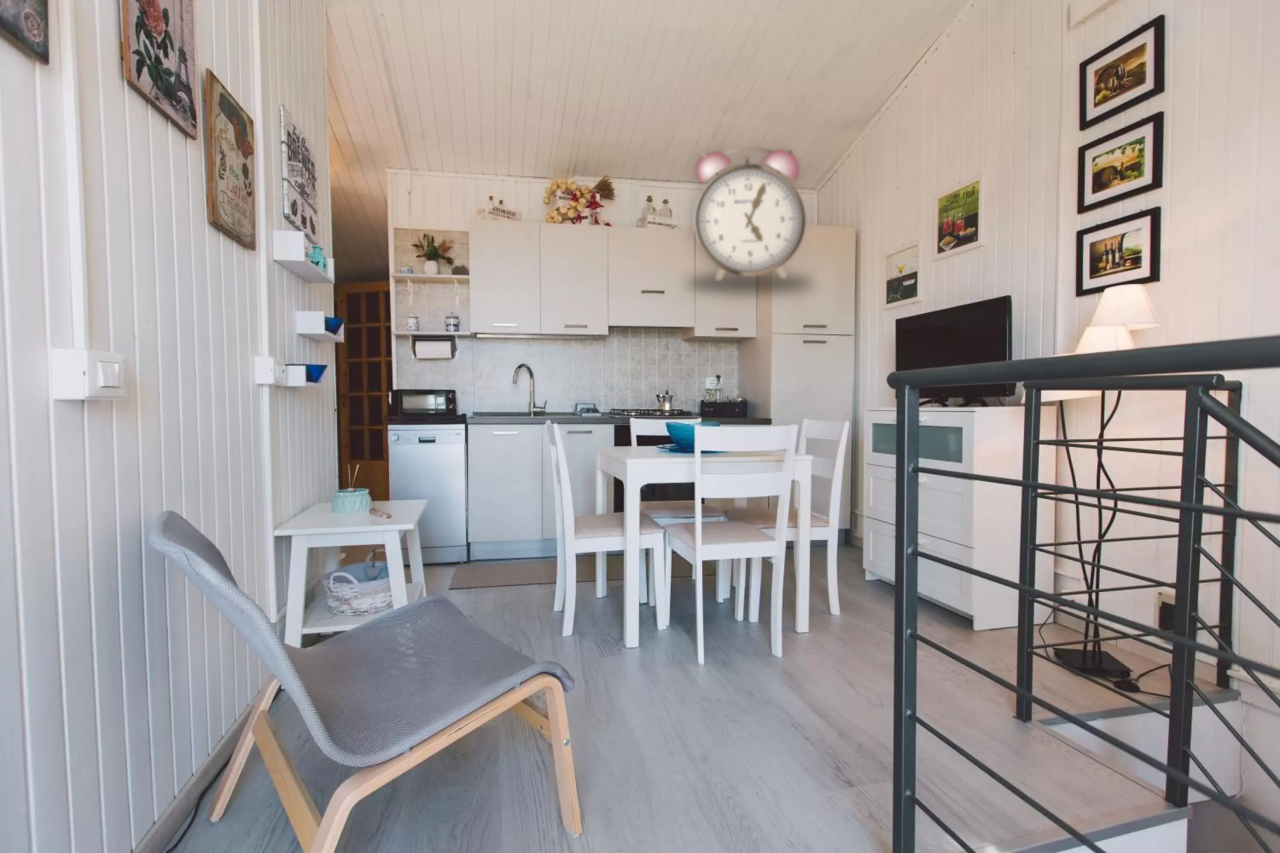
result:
5,04
